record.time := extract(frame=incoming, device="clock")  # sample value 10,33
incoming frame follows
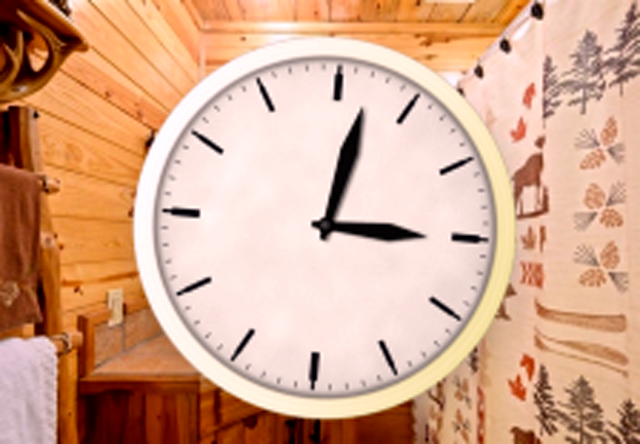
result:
3,02
